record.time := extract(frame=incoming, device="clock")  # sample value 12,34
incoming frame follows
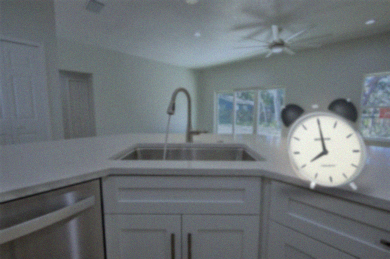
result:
8,00
